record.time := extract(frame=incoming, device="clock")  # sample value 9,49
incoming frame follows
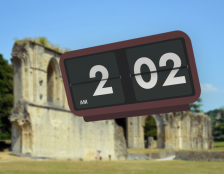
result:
2,02
